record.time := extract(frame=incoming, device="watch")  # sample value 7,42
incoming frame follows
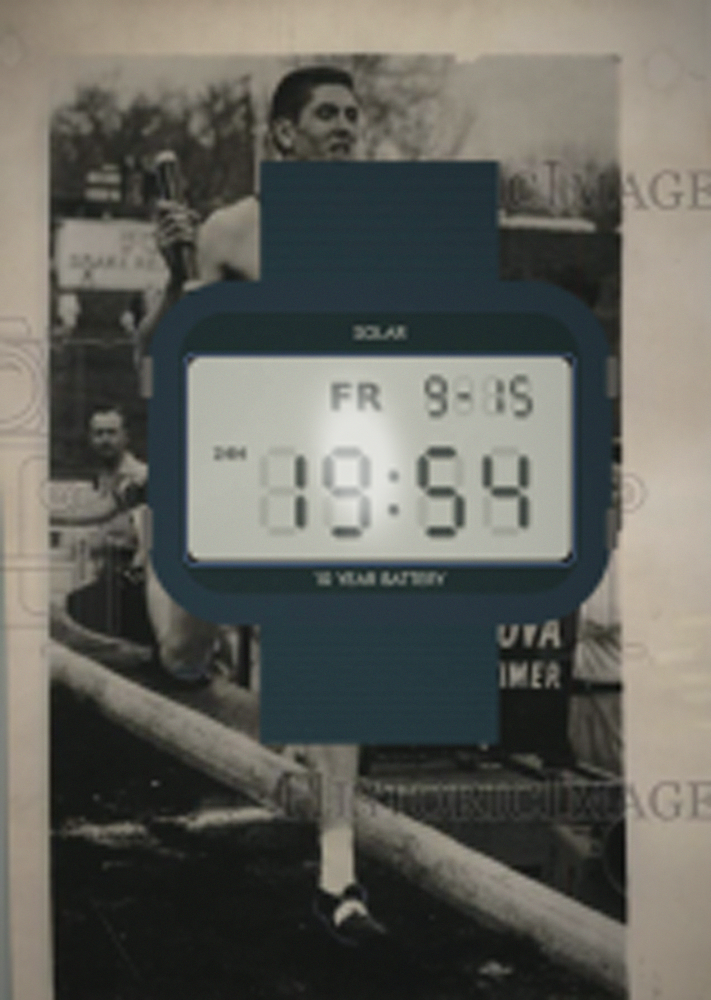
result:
19,54
